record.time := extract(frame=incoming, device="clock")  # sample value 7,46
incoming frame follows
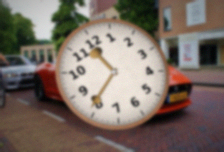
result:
11,41
